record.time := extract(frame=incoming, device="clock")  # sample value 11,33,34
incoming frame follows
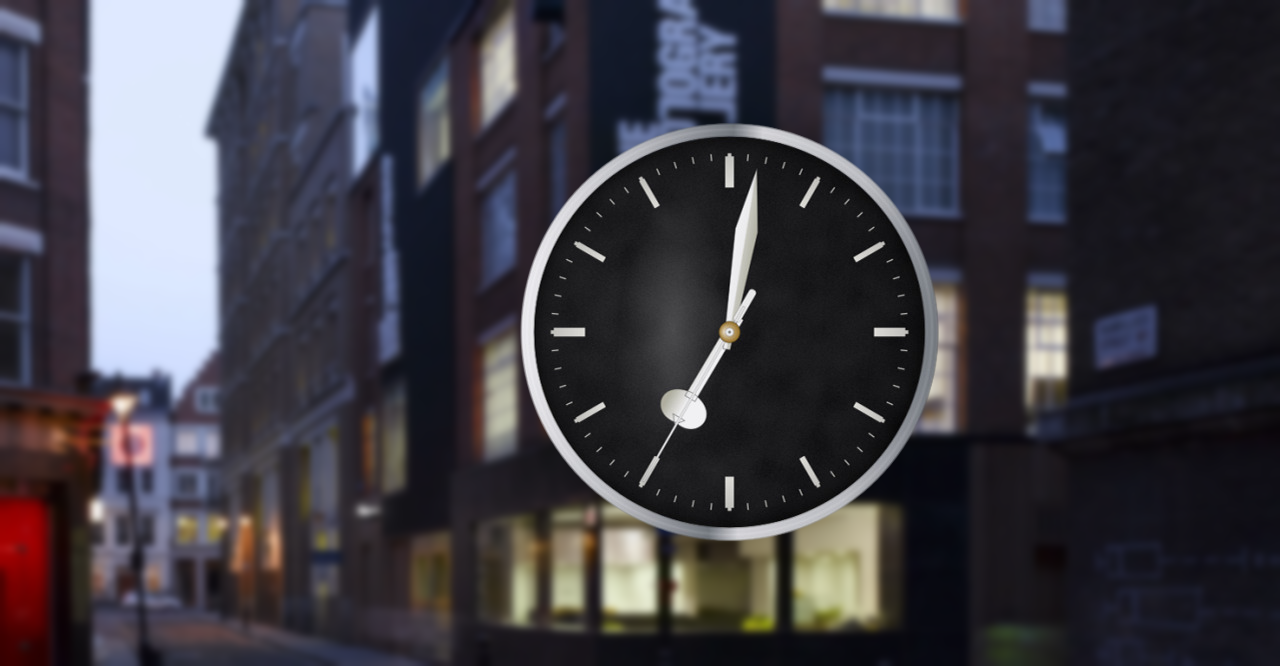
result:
7,01,35
